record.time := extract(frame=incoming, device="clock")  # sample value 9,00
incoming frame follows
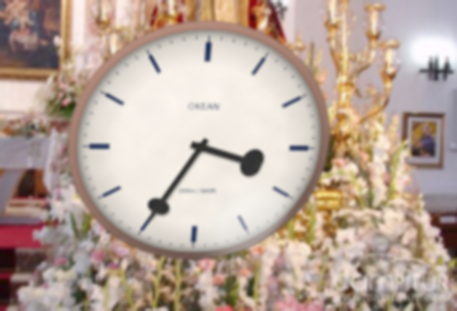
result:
3,35
